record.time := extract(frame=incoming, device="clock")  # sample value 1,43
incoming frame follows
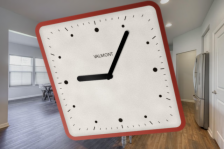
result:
9,06
